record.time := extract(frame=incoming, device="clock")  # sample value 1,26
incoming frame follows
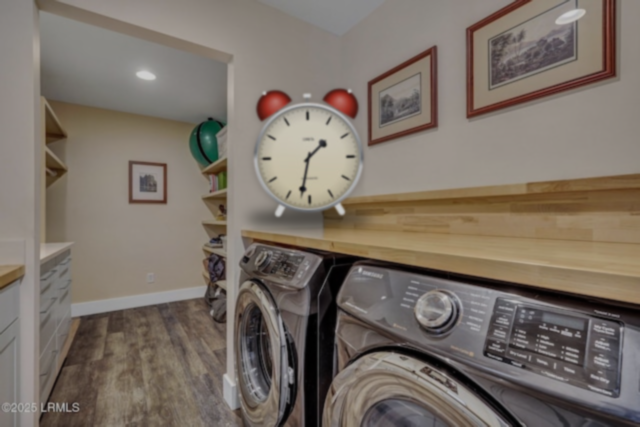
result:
1,32
